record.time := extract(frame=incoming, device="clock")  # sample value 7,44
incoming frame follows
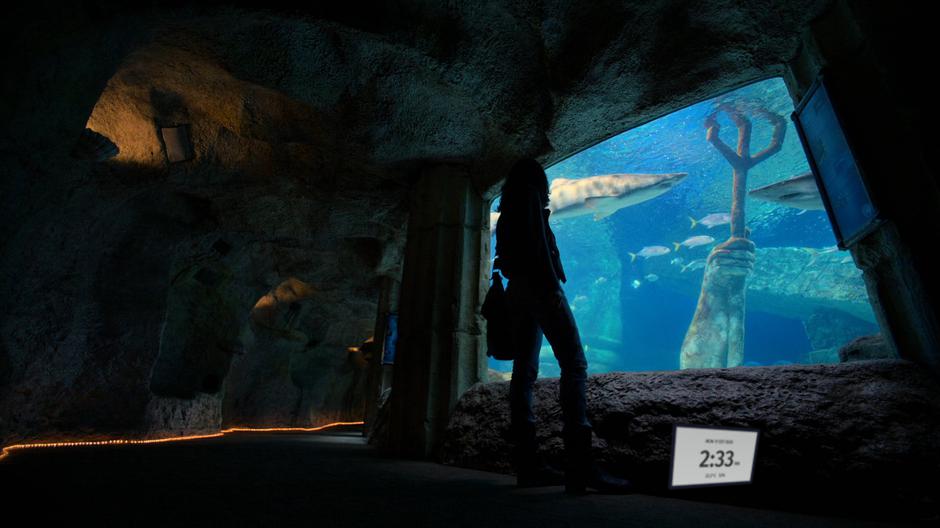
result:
2,33
